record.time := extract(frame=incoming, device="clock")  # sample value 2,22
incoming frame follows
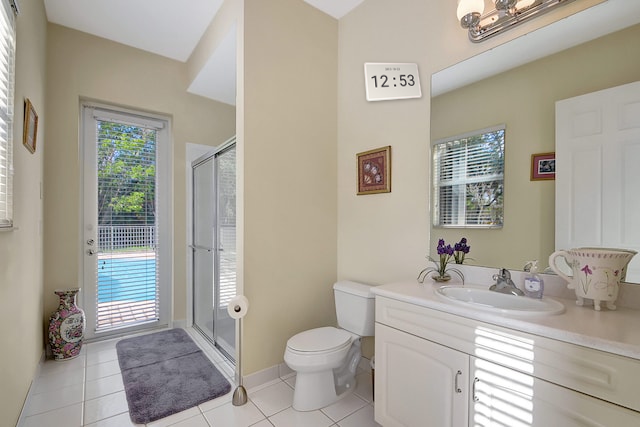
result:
12,53
